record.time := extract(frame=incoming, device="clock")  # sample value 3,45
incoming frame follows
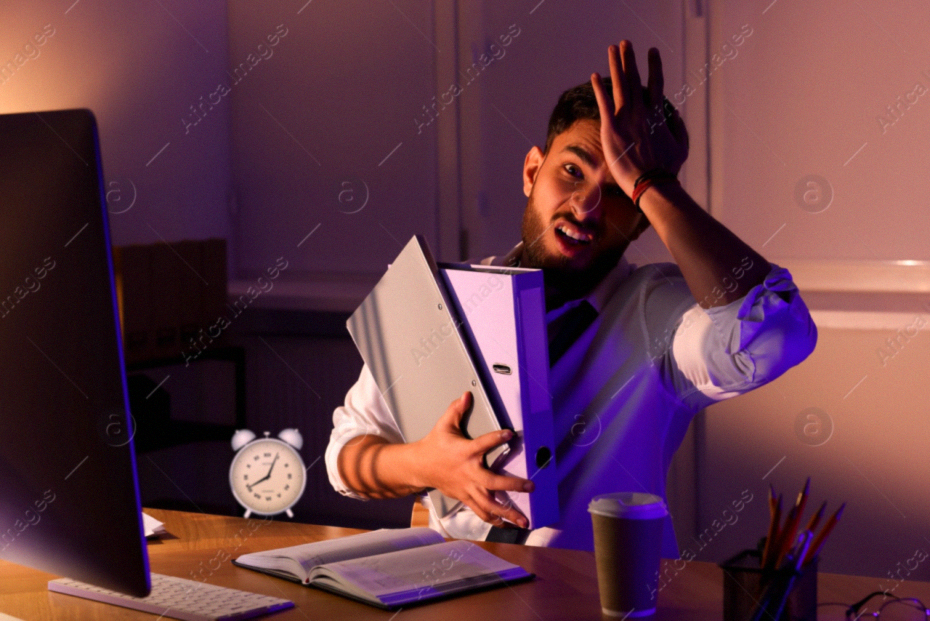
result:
8,04
